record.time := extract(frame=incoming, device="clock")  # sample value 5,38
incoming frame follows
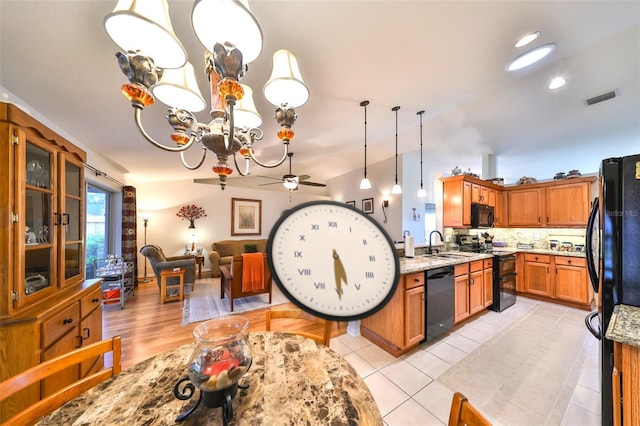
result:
5,30
